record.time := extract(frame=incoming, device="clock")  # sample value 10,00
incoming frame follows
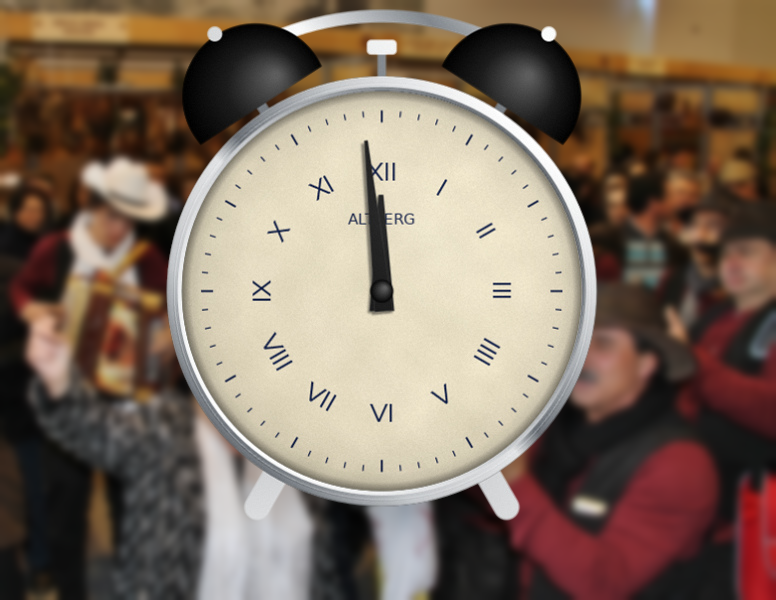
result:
11,59
